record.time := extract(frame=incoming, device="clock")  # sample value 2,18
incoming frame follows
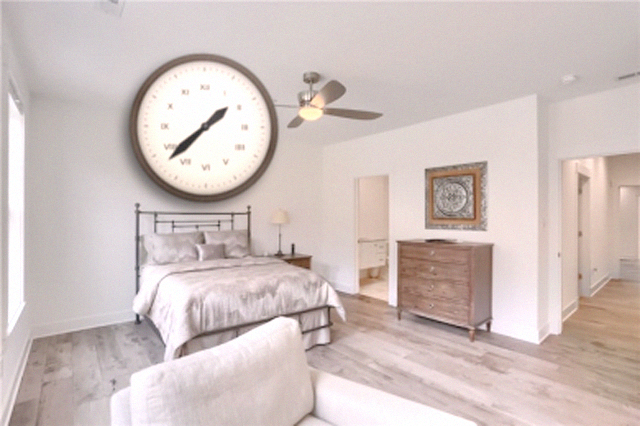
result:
1,38
